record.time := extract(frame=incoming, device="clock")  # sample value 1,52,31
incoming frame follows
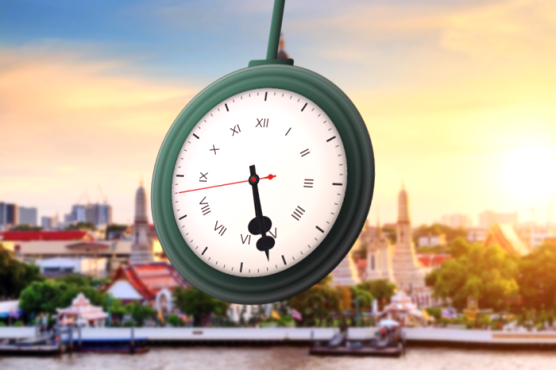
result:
5,26,43
